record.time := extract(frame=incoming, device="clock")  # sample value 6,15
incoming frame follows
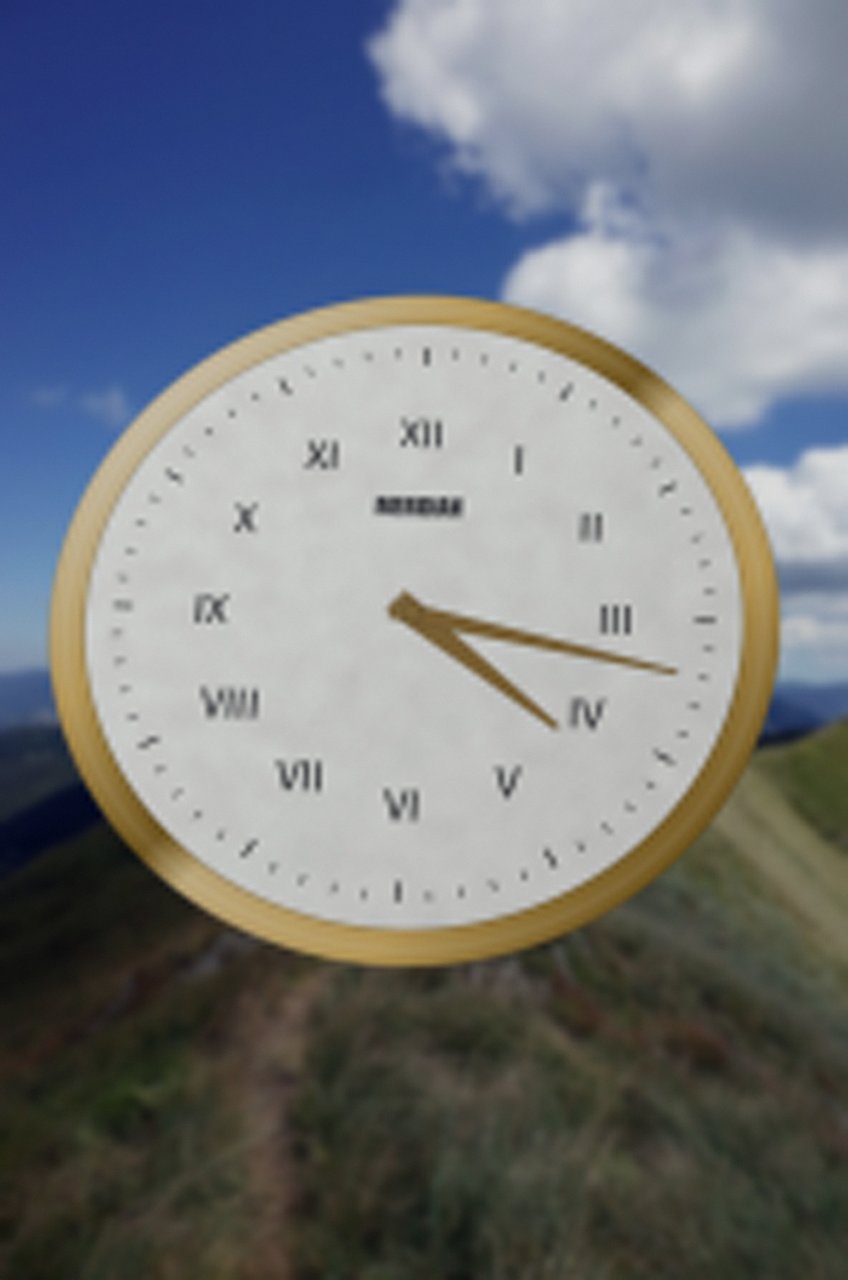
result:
4,17
